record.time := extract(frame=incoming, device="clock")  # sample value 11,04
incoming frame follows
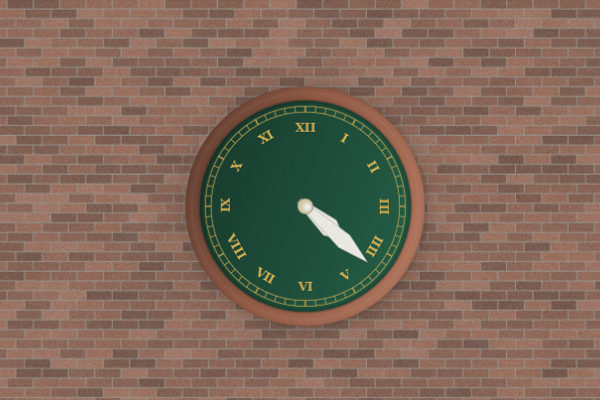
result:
4,22
